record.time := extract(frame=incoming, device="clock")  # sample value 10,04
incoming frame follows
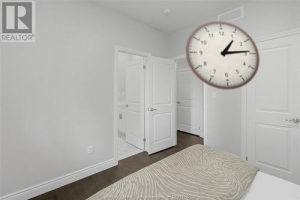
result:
1,14
